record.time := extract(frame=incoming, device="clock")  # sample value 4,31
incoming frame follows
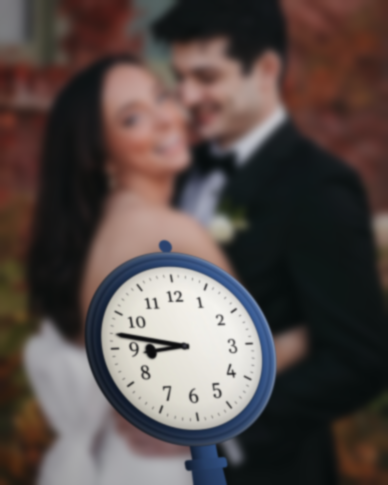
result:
8,47
